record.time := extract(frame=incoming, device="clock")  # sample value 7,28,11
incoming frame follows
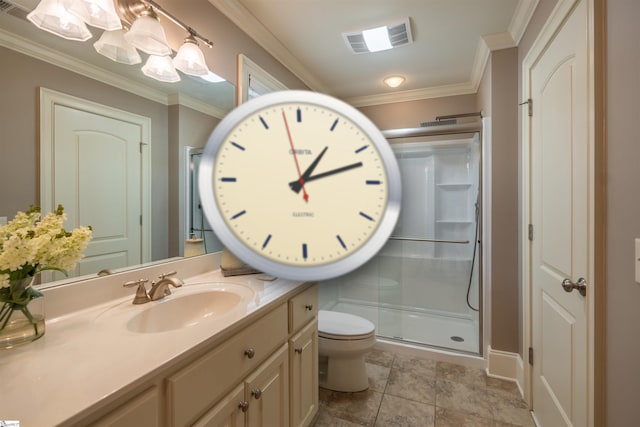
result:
1,11,58
